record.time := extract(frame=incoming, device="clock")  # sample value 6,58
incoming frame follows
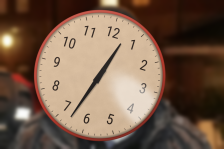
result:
12,33
